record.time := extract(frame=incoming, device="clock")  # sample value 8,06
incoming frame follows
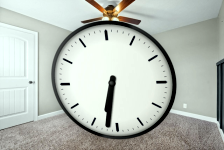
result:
6,32
